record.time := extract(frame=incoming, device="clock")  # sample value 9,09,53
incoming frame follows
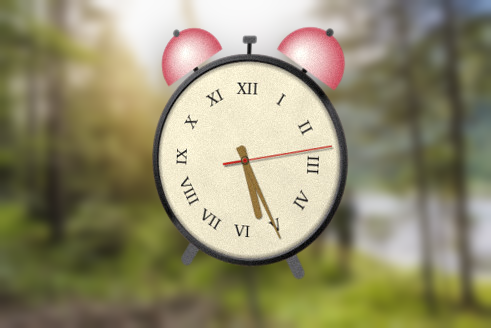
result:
5,25,13
